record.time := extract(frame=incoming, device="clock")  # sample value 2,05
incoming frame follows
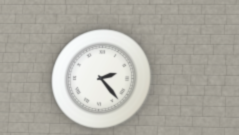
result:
2,23
